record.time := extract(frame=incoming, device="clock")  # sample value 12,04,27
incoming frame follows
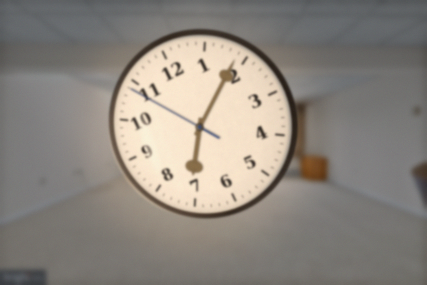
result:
7,08,54
